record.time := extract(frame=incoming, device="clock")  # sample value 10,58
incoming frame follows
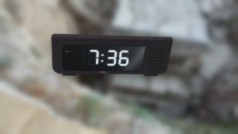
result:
7,36
